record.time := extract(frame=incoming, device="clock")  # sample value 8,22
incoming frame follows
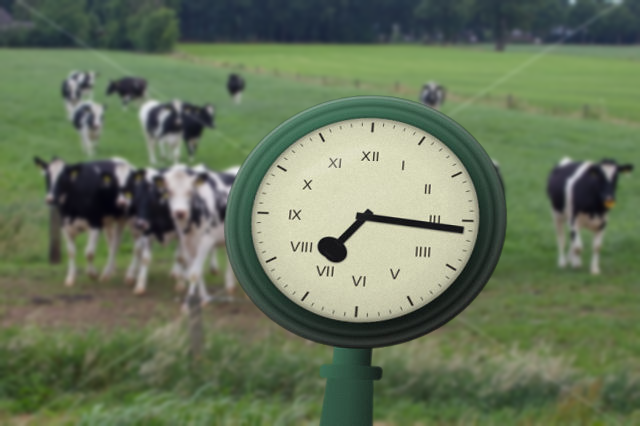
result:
7,16
